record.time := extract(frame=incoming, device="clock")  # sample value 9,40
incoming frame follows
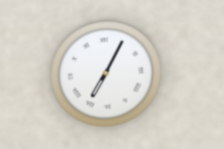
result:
7,05
